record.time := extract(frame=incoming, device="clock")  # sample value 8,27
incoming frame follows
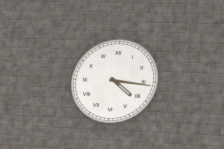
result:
4,16
